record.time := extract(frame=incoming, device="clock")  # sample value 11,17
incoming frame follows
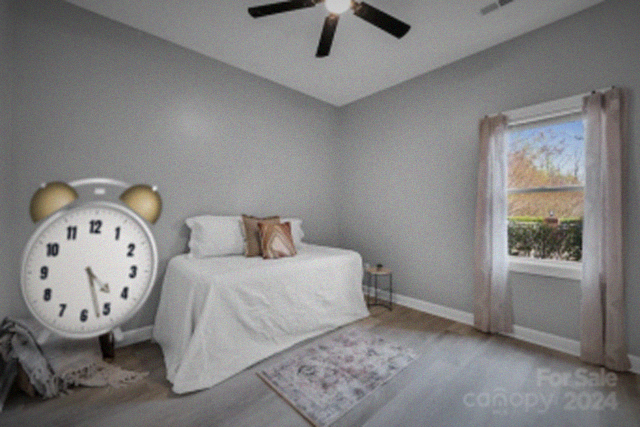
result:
4,27
